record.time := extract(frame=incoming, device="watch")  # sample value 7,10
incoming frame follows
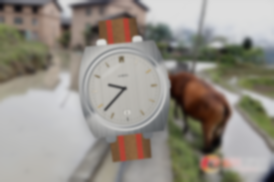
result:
9,38
